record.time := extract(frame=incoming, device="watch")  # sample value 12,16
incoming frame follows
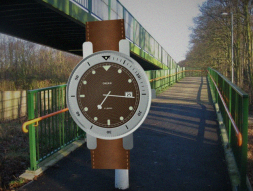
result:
7,16
